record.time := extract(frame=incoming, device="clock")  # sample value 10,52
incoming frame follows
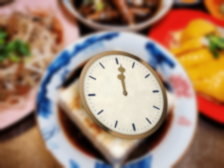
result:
12,01
